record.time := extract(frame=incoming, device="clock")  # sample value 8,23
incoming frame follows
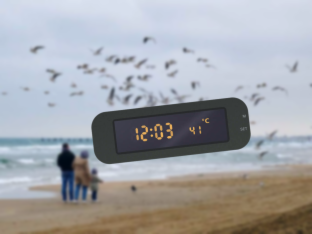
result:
12,03
